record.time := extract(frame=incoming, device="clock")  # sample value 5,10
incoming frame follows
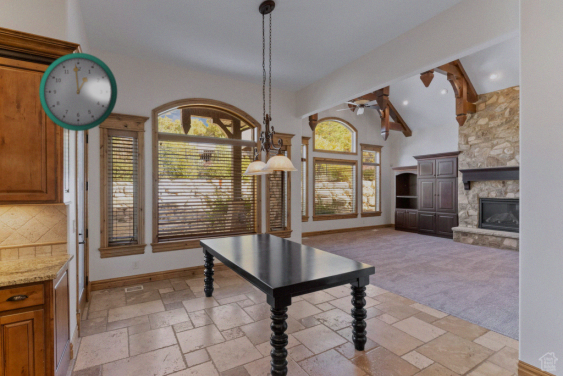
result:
12,59
